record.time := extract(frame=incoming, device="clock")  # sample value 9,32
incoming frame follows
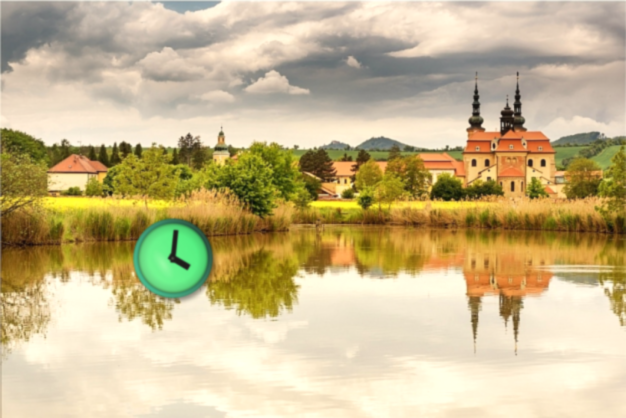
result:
4,01
